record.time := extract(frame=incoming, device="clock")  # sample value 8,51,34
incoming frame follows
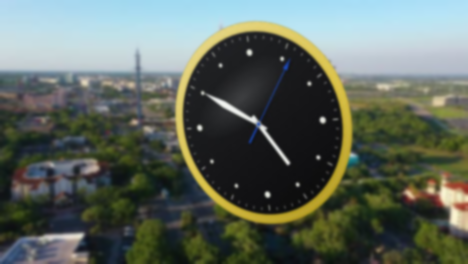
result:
4,50,06
